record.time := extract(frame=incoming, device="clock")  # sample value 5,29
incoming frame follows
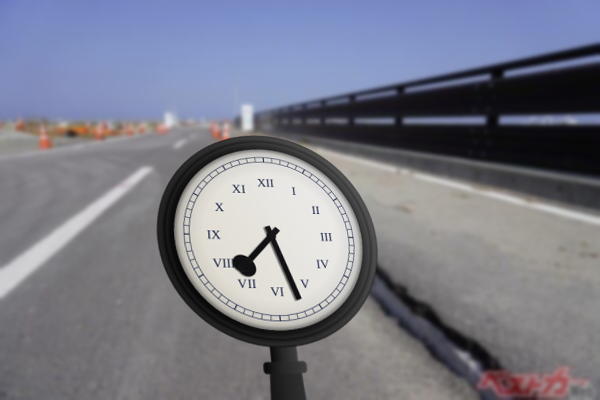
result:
7,27
